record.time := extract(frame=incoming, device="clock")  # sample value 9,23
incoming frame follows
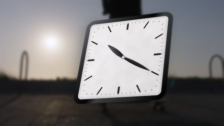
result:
10,20
